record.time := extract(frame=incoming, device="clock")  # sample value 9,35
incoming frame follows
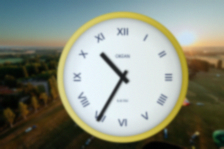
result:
10,35
